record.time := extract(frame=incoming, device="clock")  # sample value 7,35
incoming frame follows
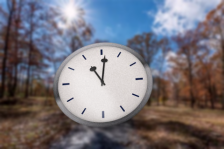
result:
11,01
